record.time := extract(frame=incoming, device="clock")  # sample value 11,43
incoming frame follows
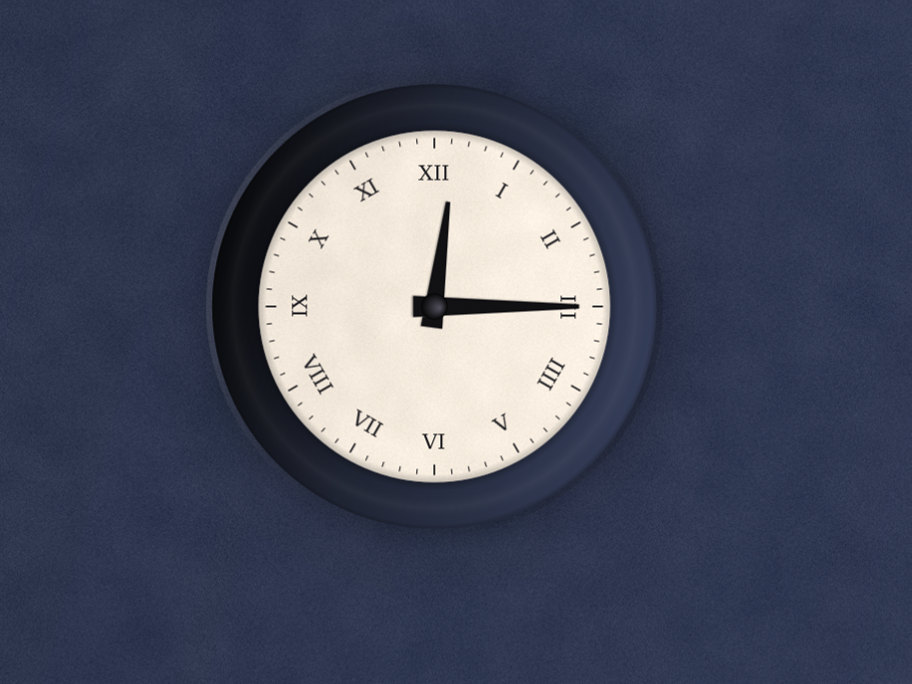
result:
12,15
